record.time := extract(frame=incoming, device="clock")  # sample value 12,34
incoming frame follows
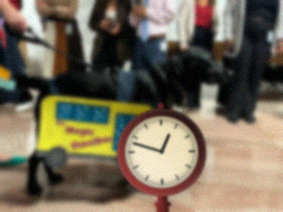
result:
12,48
